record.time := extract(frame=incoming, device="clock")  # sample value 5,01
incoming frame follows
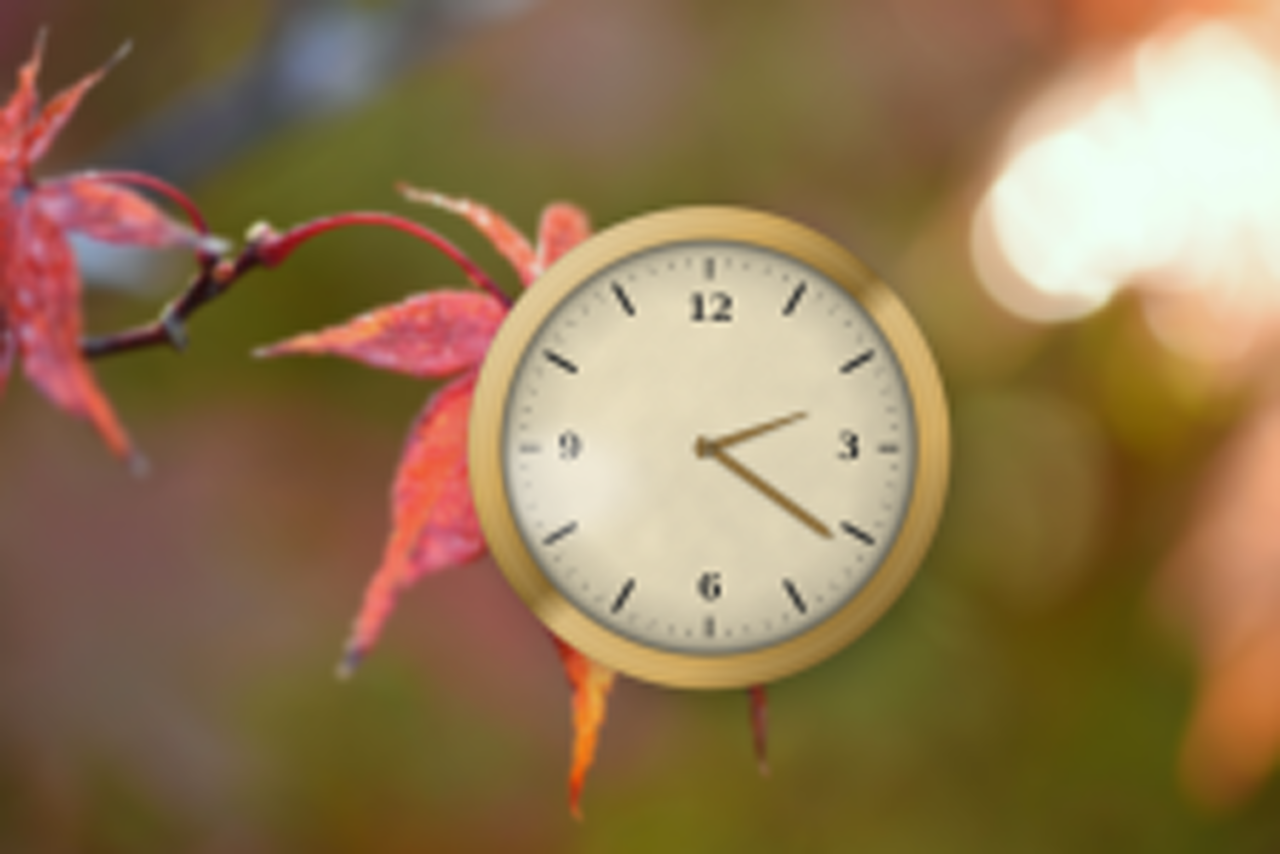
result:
2,21
